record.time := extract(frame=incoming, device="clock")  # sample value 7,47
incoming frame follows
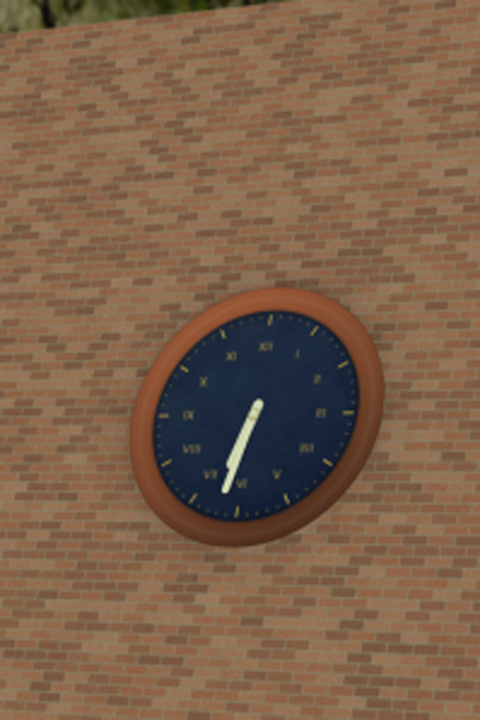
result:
6,32
